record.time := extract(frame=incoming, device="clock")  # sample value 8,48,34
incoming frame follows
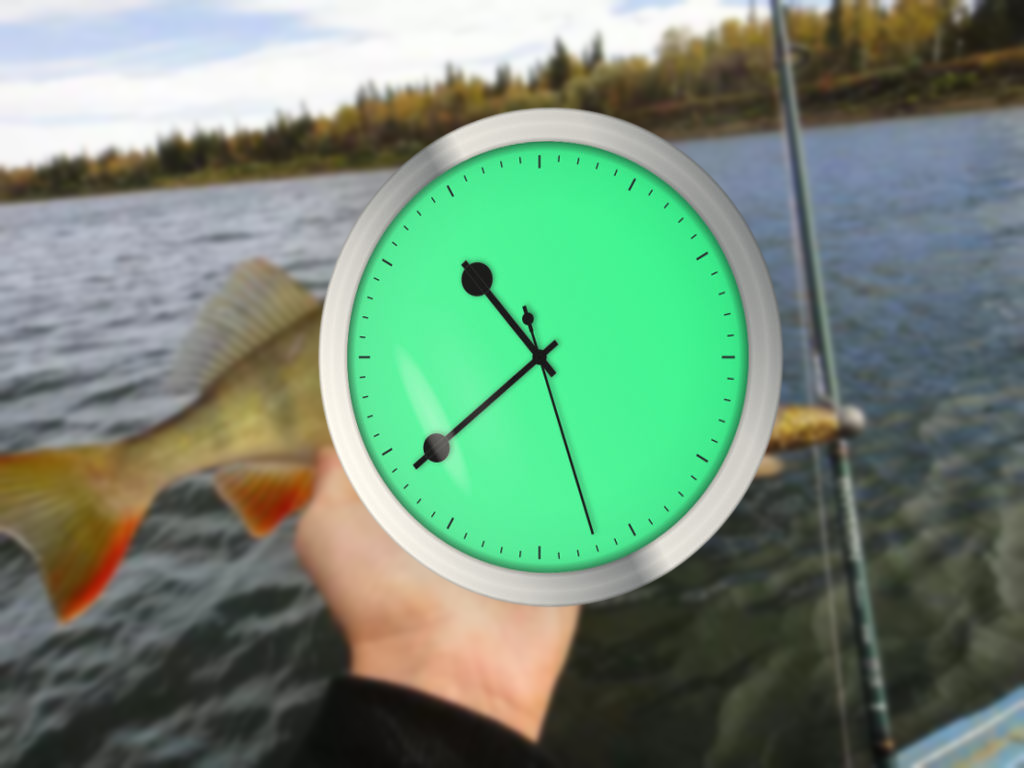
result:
10,38,27
